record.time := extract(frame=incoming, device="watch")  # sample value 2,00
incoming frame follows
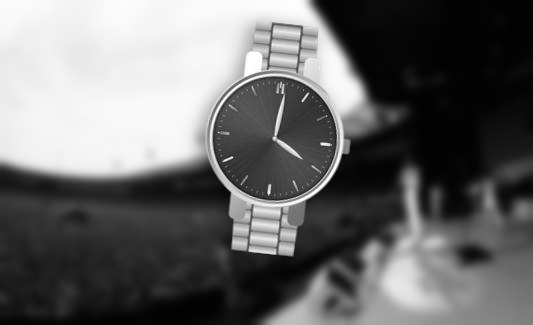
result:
4,01
